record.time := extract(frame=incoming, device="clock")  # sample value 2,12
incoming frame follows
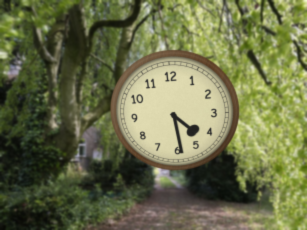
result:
4,29
